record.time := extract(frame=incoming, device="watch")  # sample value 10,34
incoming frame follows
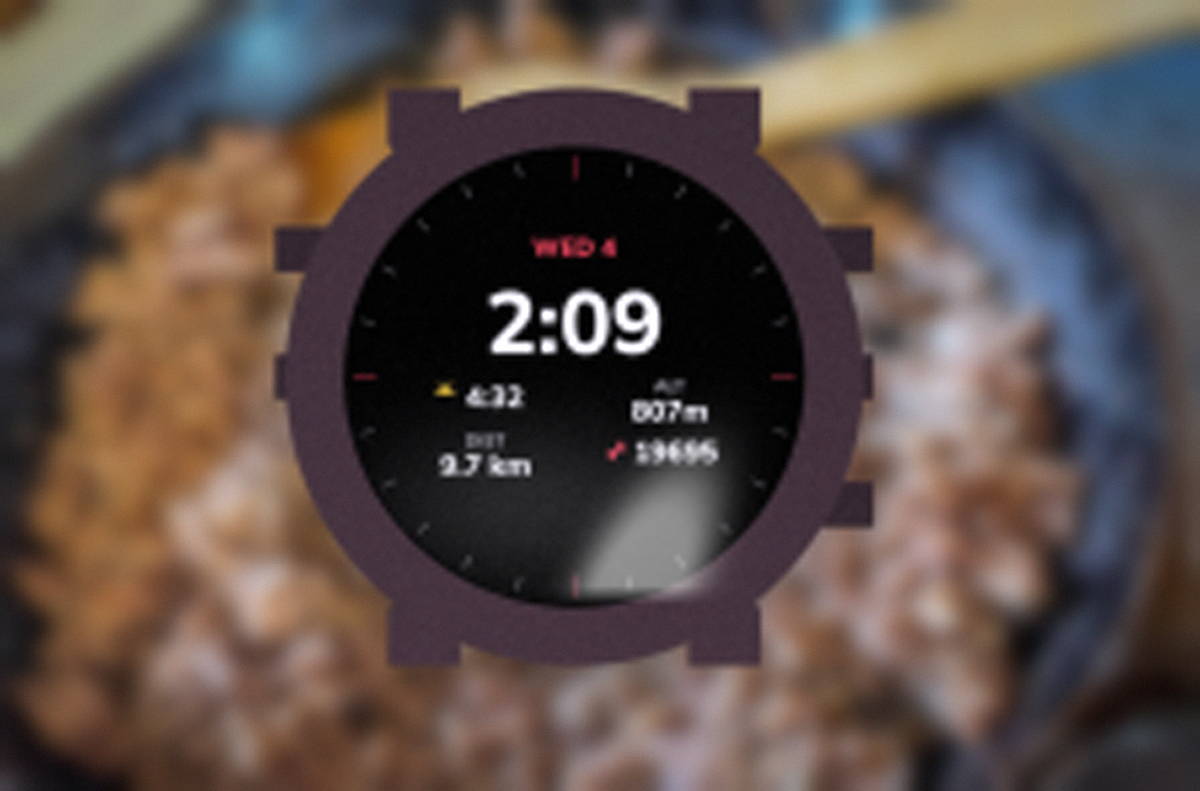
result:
2,09
